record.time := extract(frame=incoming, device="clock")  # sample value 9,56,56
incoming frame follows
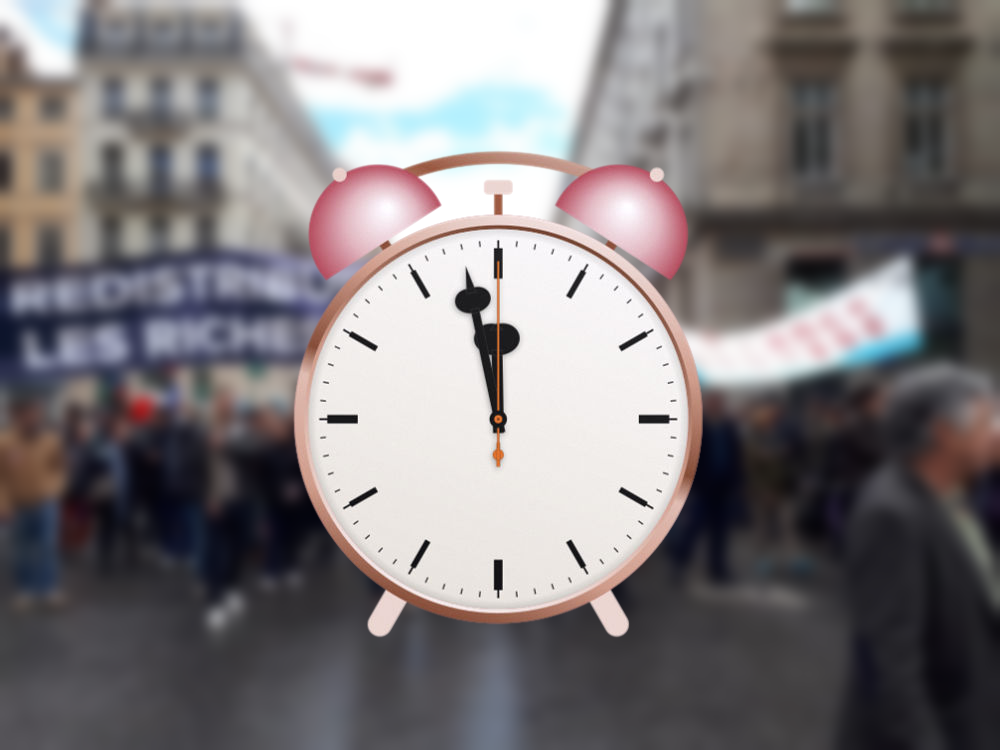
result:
11,58,00
